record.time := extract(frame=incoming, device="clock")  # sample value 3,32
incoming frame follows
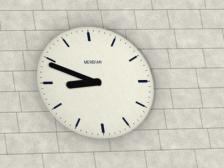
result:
8,49
